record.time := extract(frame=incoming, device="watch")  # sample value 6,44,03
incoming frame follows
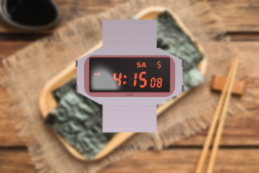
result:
4,15,08
